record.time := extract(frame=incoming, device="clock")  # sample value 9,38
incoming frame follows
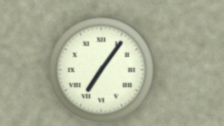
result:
7,06
